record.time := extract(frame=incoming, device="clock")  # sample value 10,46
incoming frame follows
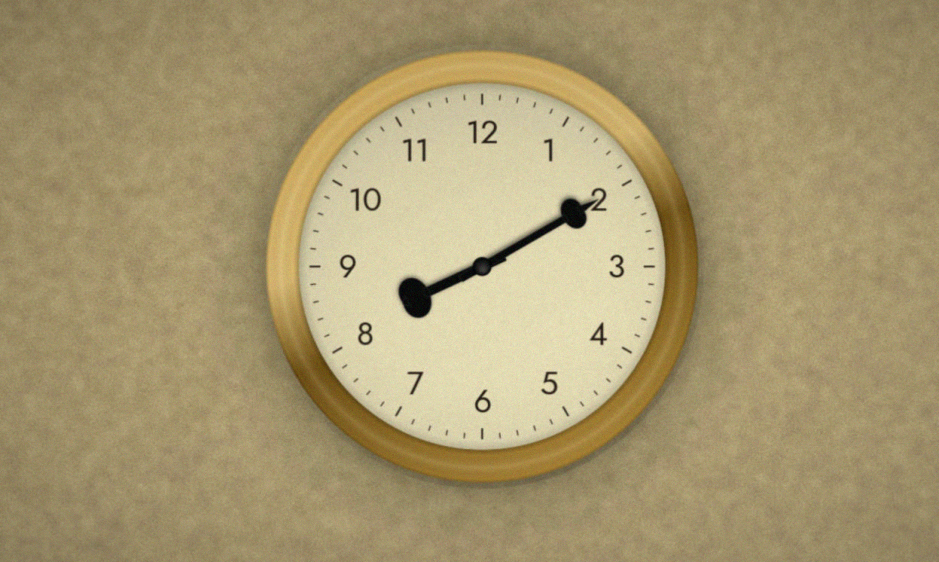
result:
8,10
